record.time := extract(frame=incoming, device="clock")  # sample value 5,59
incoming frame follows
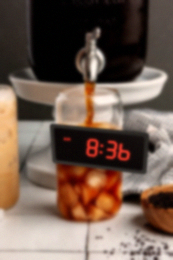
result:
8,36
